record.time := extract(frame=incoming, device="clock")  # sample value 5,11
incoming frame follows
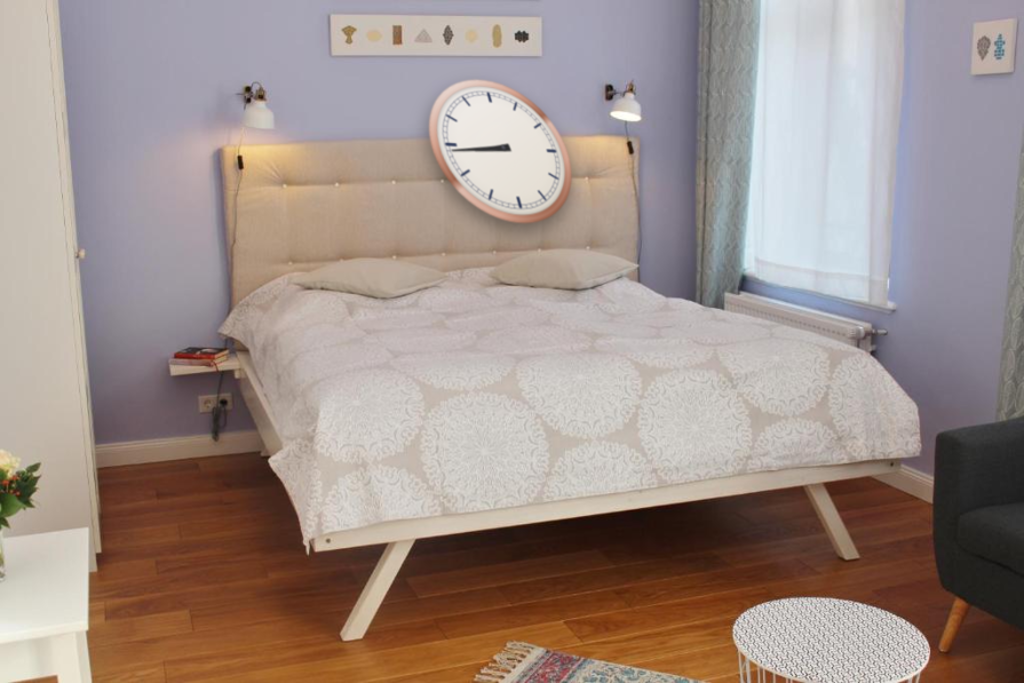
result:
8,44
